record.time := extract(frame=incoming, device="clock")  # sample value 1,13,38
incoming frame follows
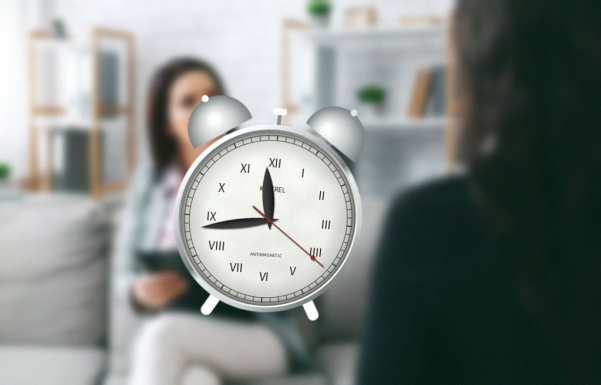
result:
11,43,21
